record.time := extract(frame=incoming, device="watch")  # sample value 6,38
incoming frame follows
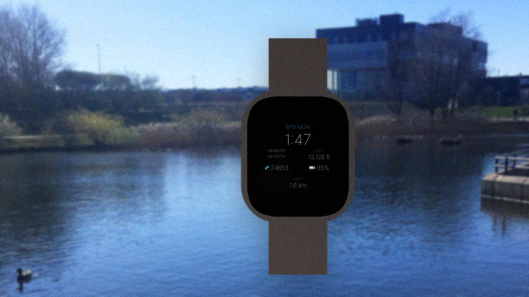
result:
1,47
